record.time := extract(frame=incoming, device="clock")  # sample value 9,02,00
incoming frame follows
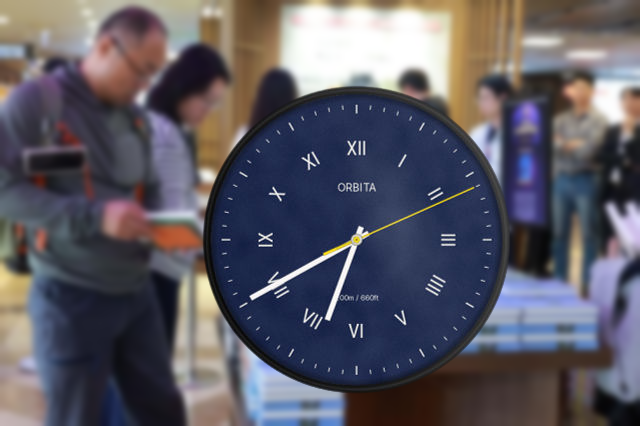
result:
6,40,11
